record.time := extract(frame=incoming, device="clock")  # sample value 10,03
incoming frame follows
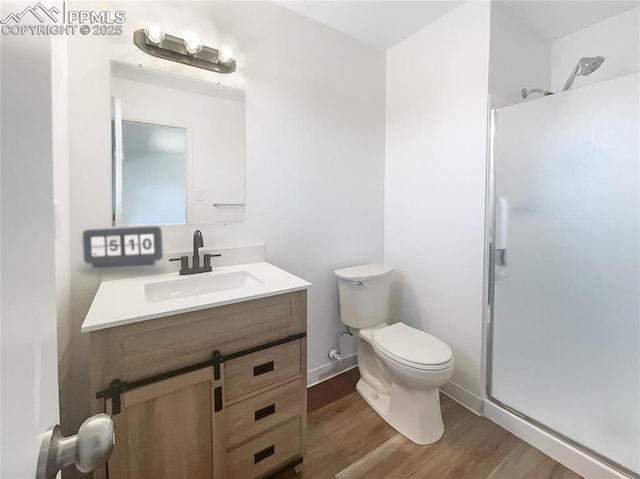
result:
5,10
